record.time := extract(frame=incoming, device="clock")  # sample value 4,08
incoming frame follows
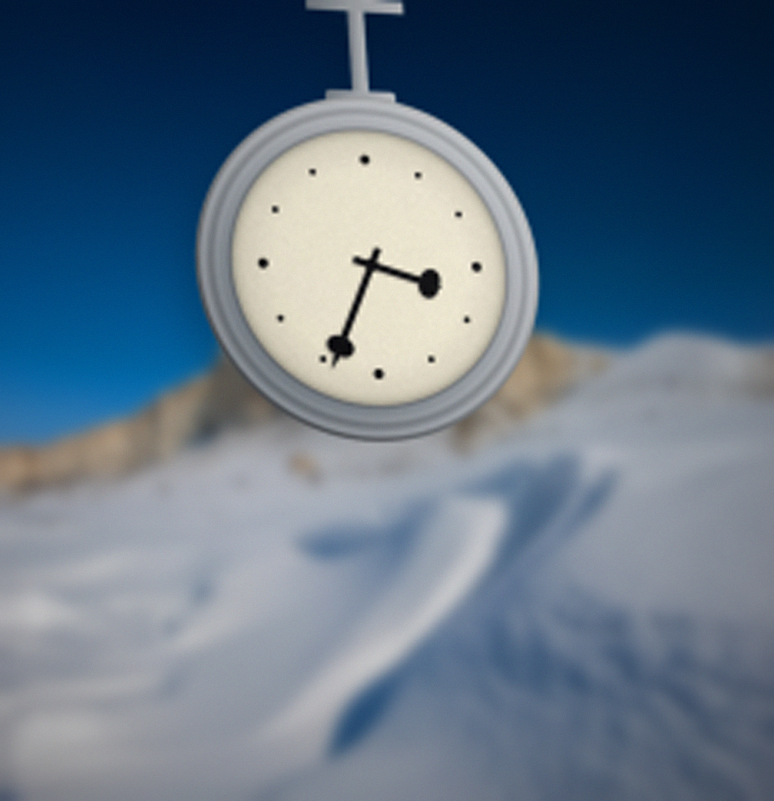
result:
3,34
